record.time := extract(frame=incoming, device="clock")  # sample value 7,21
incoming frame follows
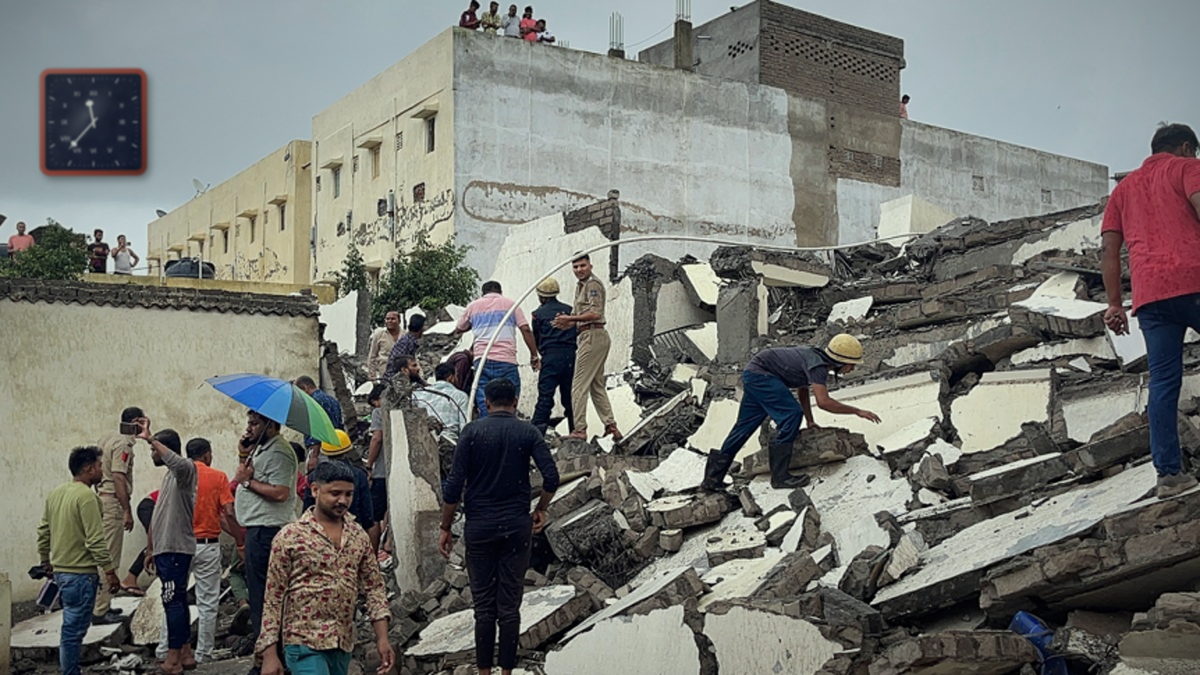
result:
11,37
